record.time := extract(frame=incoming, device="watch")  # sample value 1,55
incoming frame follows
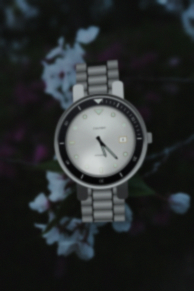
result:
5,23
